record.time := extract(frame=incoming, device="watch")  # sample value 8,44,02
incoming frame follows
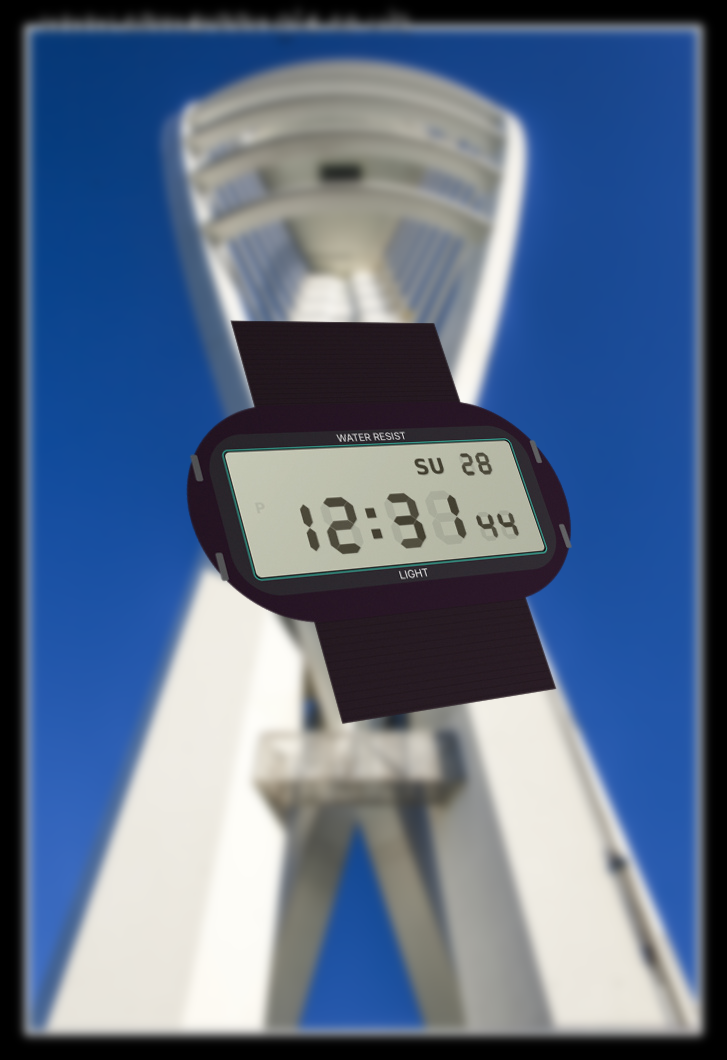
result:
12,31,44
